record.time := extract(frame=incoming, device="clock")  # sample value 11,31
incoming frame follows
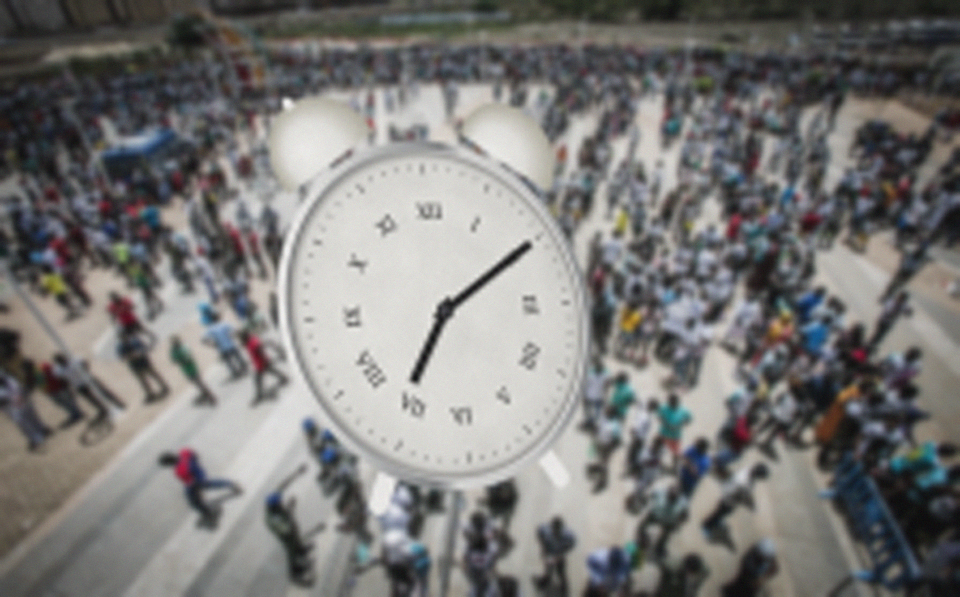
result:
7,10
